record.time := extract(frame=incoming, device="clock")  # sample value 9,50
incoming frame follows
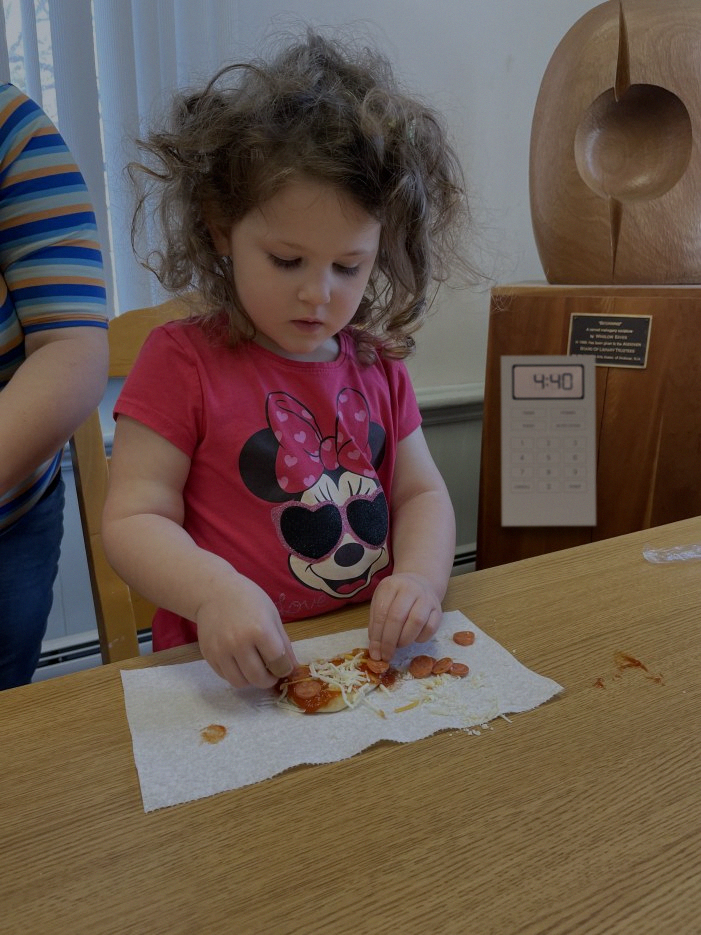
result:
4,40
